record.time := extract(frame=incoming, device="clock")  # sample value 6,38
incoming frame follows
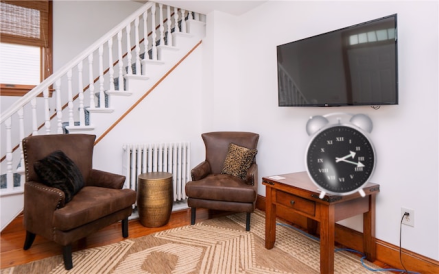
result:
2,18
